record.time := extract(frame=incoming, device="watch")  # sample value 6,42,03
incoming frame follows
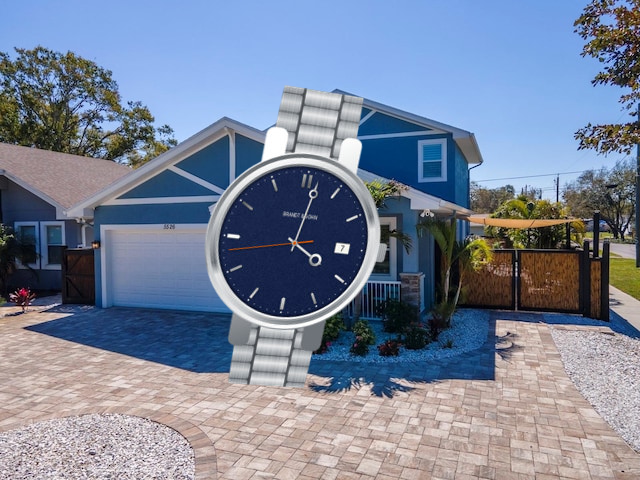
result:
4,01,43
